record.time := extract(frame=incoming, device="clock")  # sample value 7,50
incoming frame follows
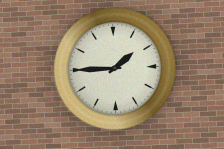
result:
1,45
